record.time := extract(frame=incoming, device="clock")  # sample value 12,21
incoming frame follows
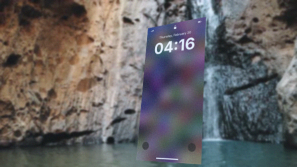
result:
4,16
